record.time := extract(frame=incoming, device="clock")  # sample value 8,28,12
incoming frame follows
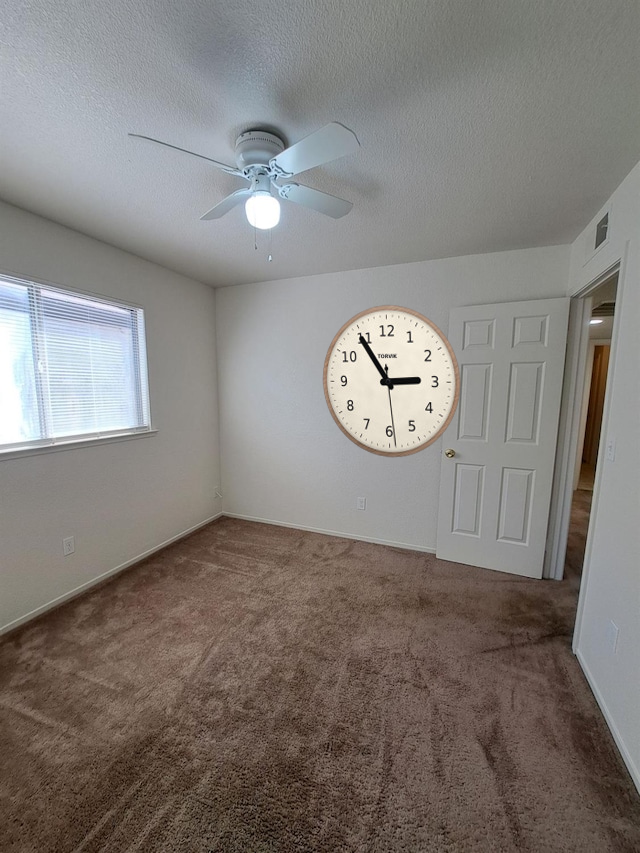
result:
2,54,29
